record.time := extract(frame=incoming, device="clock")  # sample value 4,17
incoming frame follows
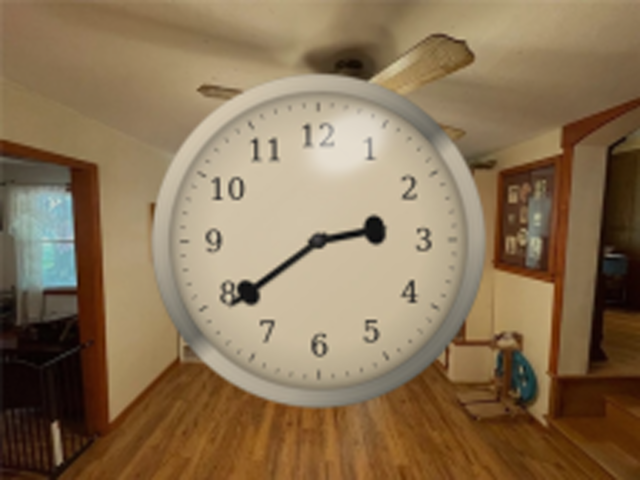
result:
2,39
